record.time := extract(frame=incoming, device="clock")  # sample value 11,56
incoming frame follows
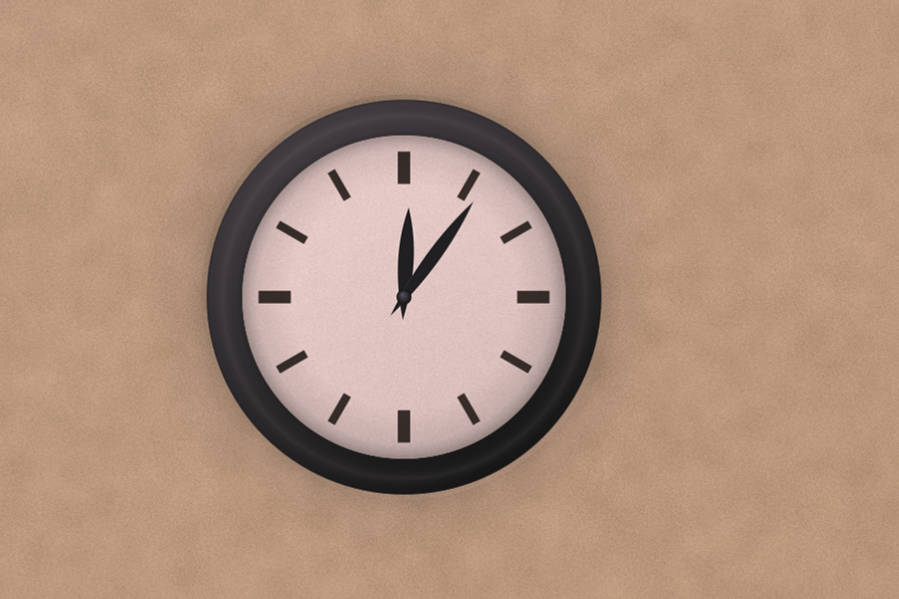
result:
12,06
